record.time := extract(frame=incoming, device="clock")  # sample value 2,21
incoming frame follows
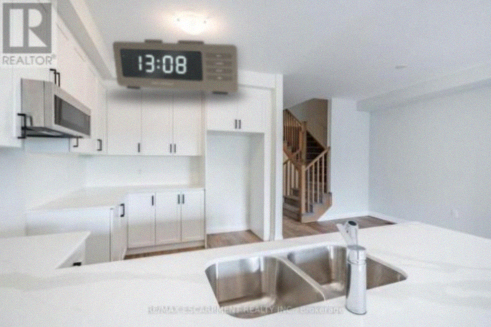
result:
13,08
